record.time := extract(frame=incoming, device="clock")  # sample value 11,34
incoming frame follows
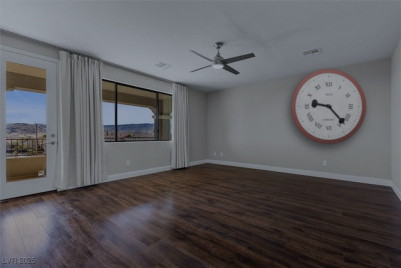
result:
9,23
